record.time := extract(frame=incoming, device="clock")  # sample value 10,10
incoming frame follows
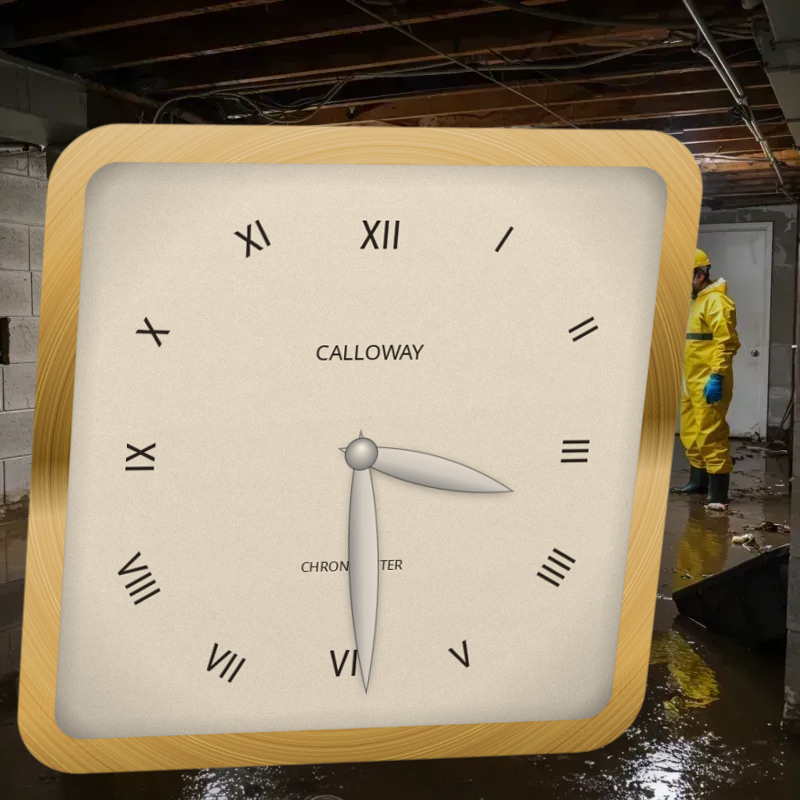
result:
3,29
